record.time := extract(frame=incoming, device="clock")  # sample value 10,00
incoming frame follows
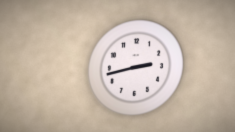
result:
2,43
